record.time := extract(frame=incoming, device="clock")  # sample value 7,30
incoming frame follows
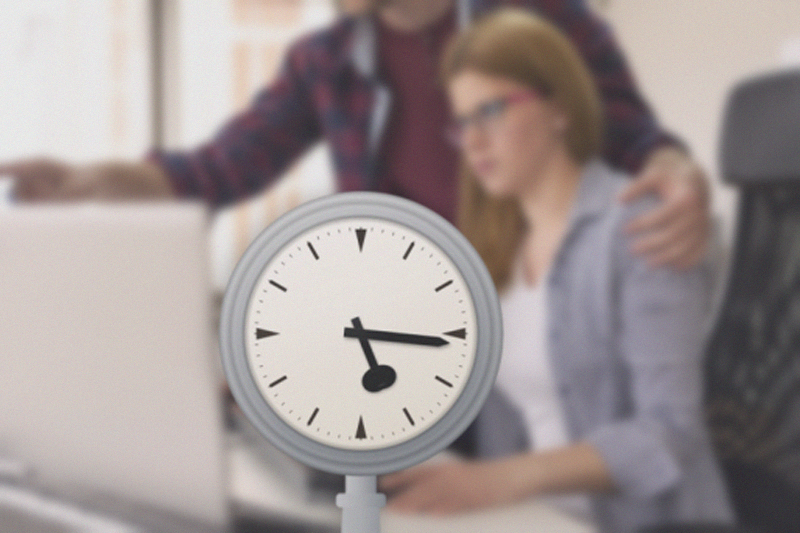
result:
5,16
